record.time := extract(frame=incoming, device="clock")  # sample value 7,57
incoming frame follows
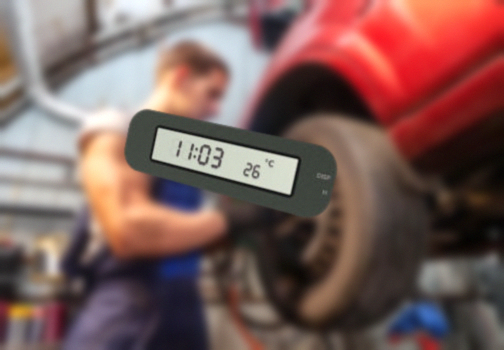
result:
11,03
